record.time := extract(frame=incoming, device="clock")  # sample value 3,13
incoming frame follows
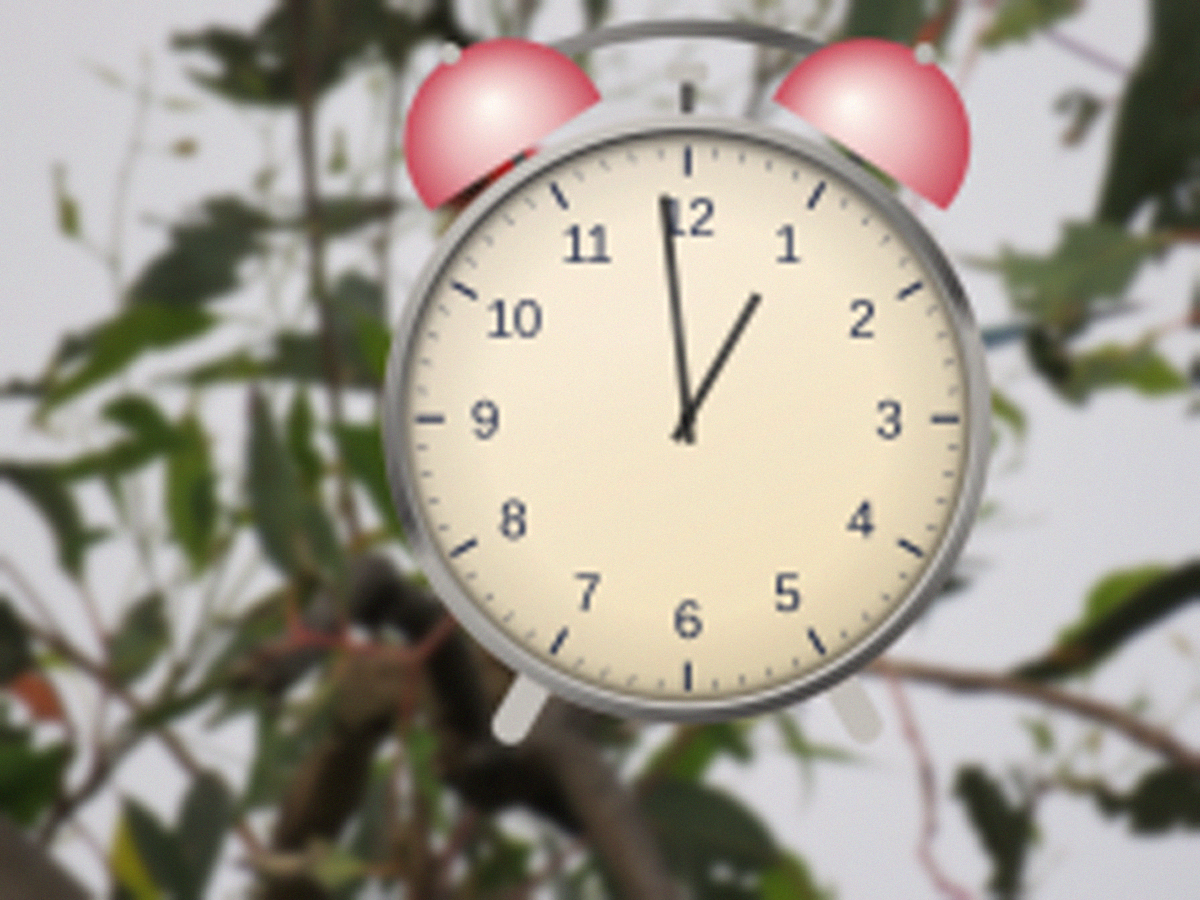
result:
12,59
